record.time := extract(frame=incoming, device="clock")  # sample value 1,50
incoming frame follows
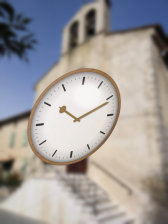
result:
10,11
